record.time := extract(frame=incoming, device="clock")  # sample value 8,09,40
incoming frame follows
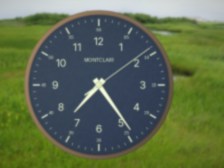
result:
7,24,09
